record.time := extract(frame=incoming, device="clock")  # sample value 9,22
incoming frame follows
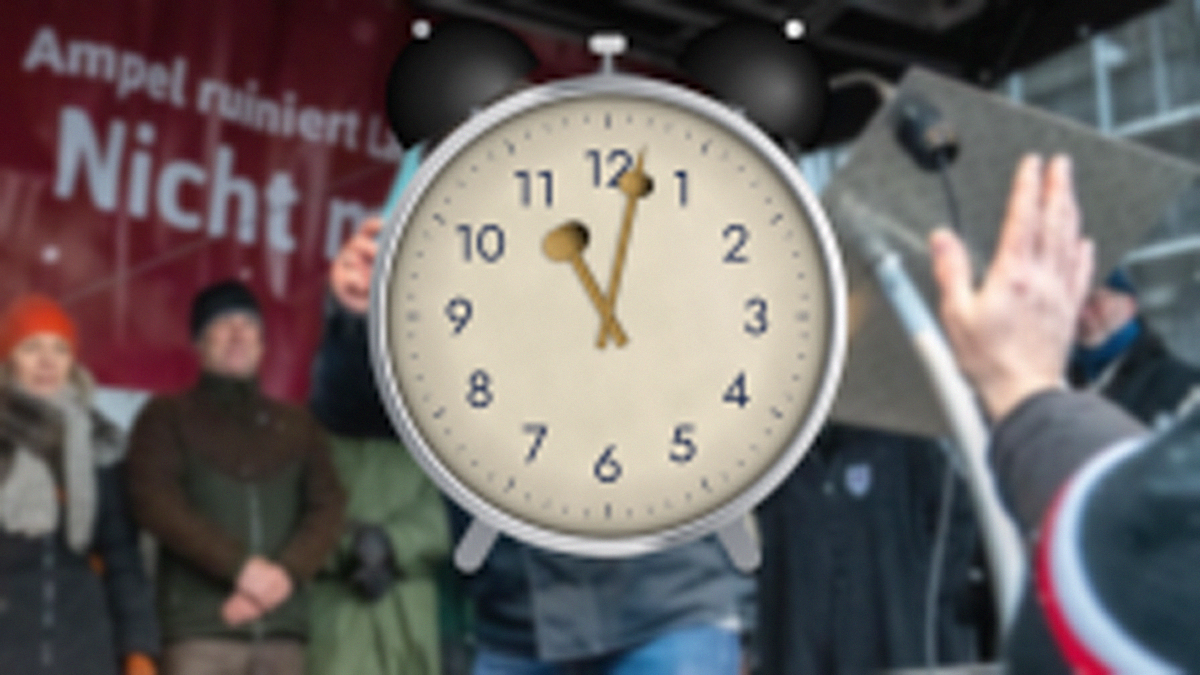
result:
11,02
